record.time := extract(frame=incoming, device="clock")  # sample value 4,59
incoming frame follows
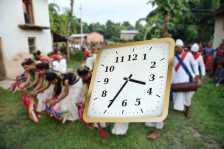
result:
3,35
